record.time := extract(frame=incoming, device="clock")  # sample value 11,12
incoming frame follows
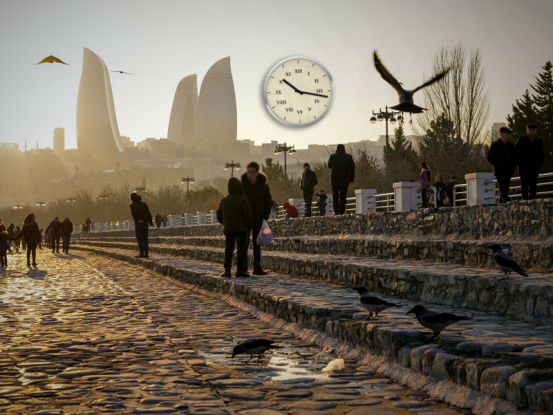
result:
10,17
